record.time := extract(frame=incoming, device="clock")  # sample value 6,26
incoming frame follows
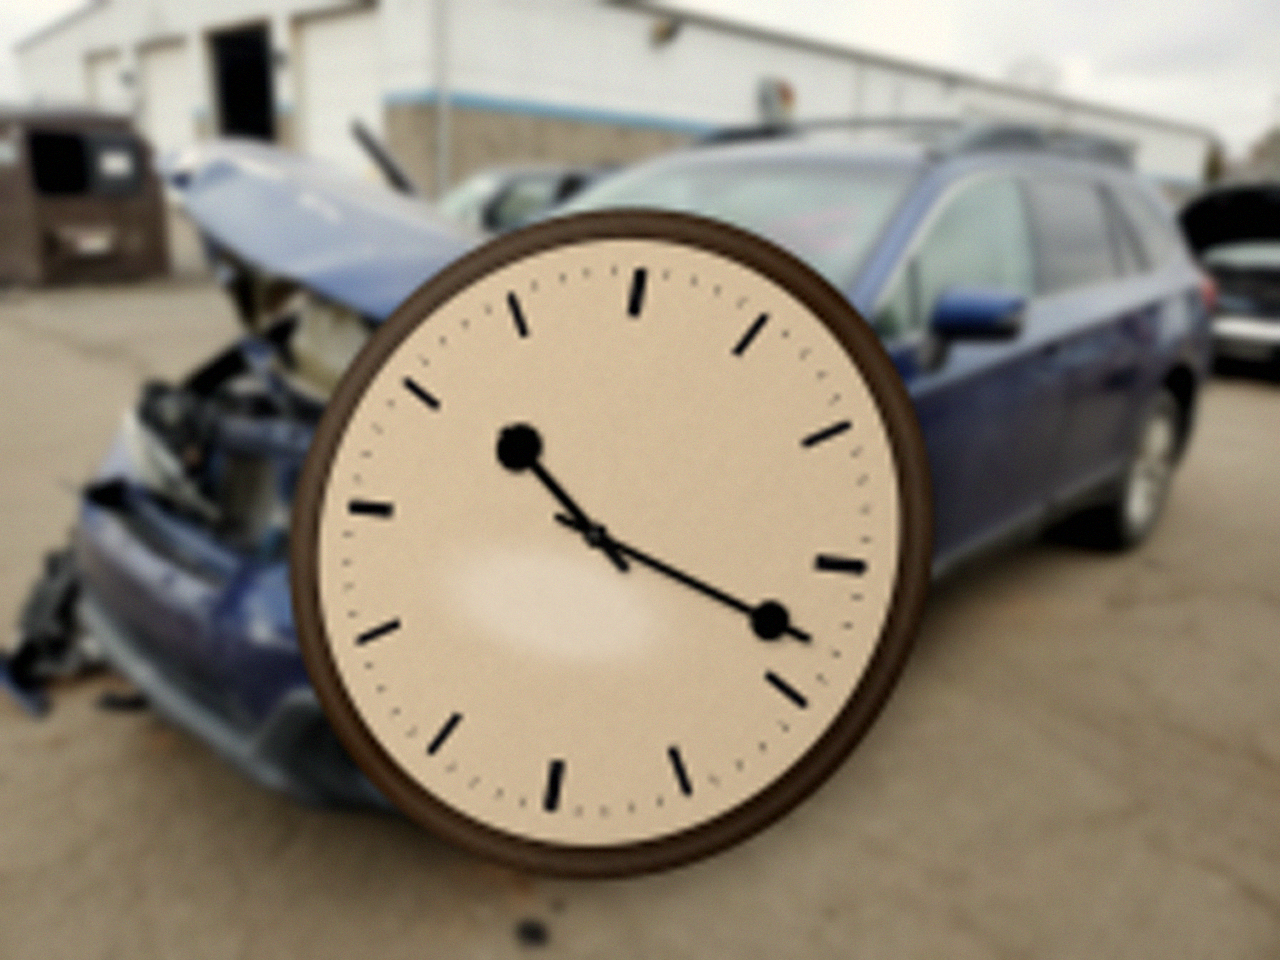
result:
10,18
